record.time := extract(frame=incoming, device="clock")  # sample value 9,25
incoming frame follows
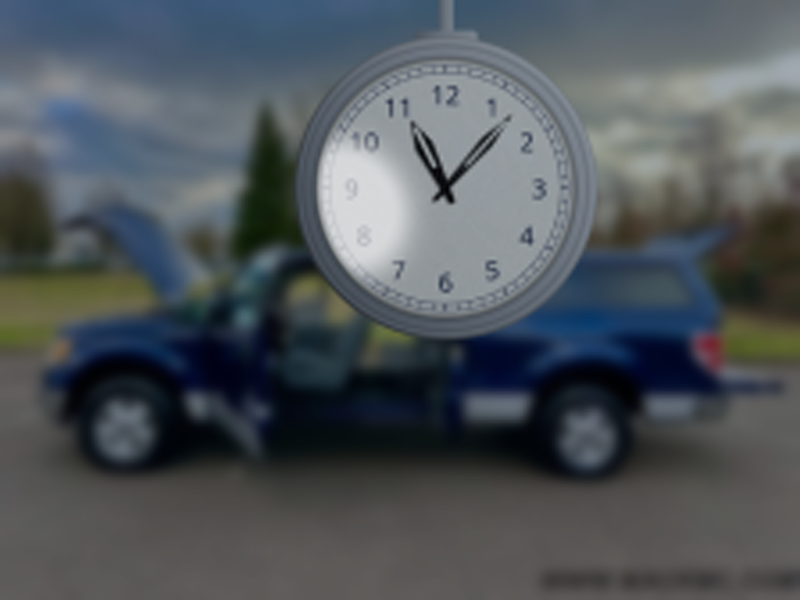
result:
11,07
